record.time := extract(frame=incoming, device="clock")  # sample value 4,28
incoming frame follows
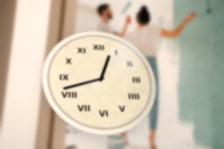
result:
12,42
